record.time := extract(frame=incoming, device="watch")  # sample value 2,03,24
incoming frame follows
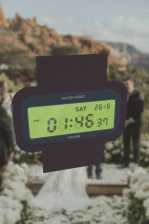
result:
1,46,37
